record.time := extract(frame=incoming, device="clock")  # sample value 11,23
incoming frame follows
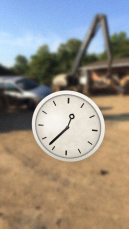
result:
12,37
